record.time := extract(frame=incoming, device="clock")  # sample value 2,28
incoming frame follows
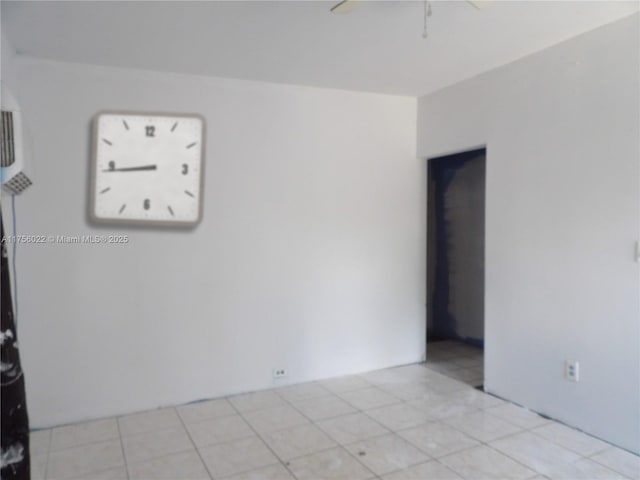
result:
8,44
